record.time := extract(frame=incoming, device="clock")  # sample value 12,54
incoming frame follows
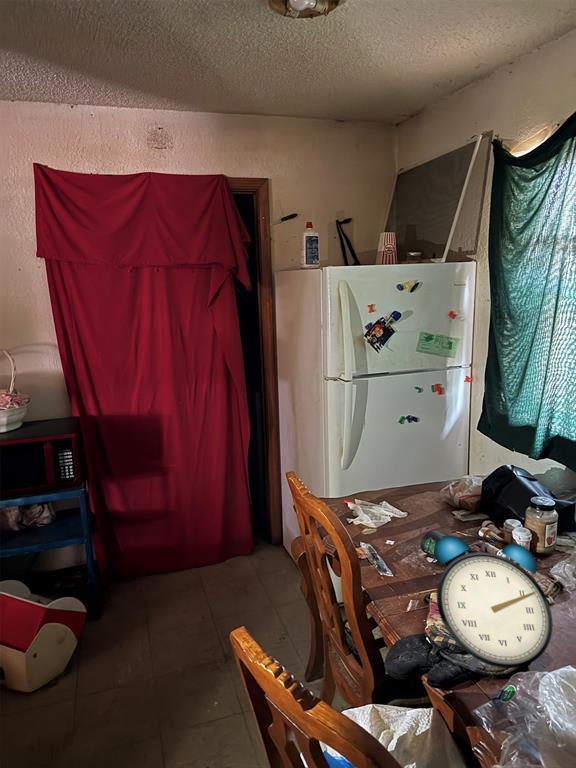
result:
2,11
